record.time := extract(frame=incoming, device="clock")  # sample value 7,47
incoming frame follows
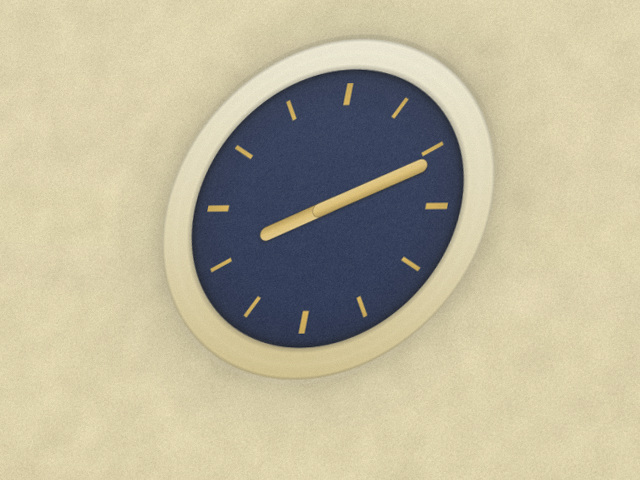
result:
8,11
